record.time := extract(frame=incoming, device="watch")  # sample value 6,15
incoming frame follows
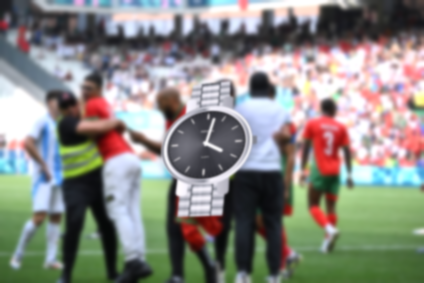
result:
4,02
